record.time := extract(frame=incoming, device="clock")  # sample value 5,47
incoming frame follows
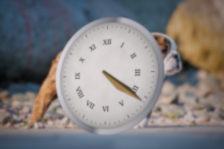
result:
4,21
